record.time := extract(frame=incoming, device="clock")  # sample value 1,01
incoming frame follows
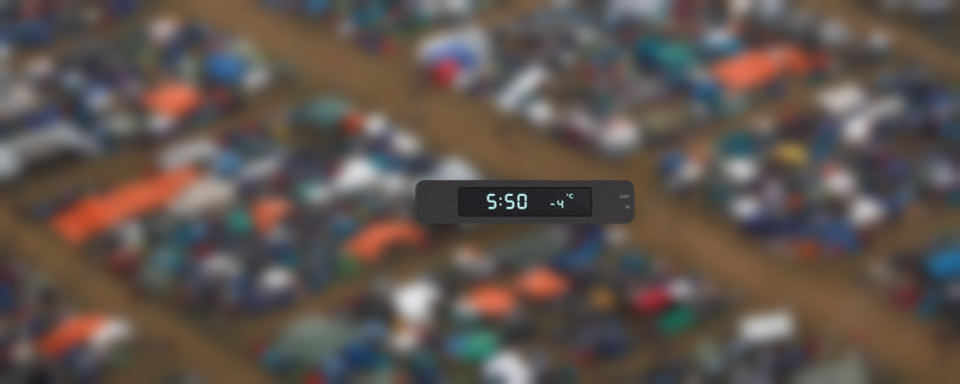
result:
5,50
